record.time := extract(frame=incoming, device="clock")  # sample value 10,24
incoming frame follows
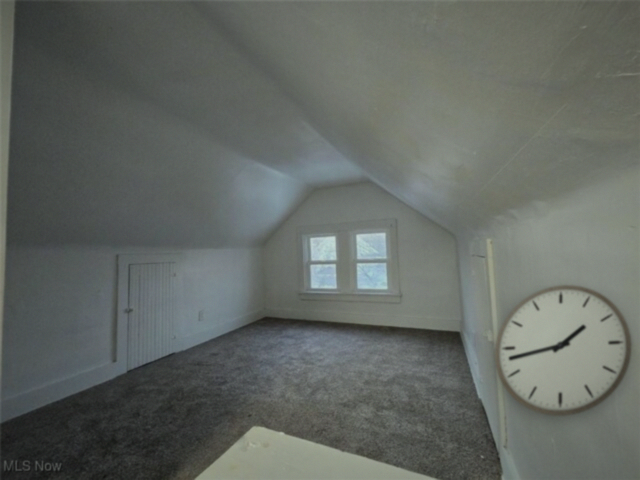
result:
1,43
